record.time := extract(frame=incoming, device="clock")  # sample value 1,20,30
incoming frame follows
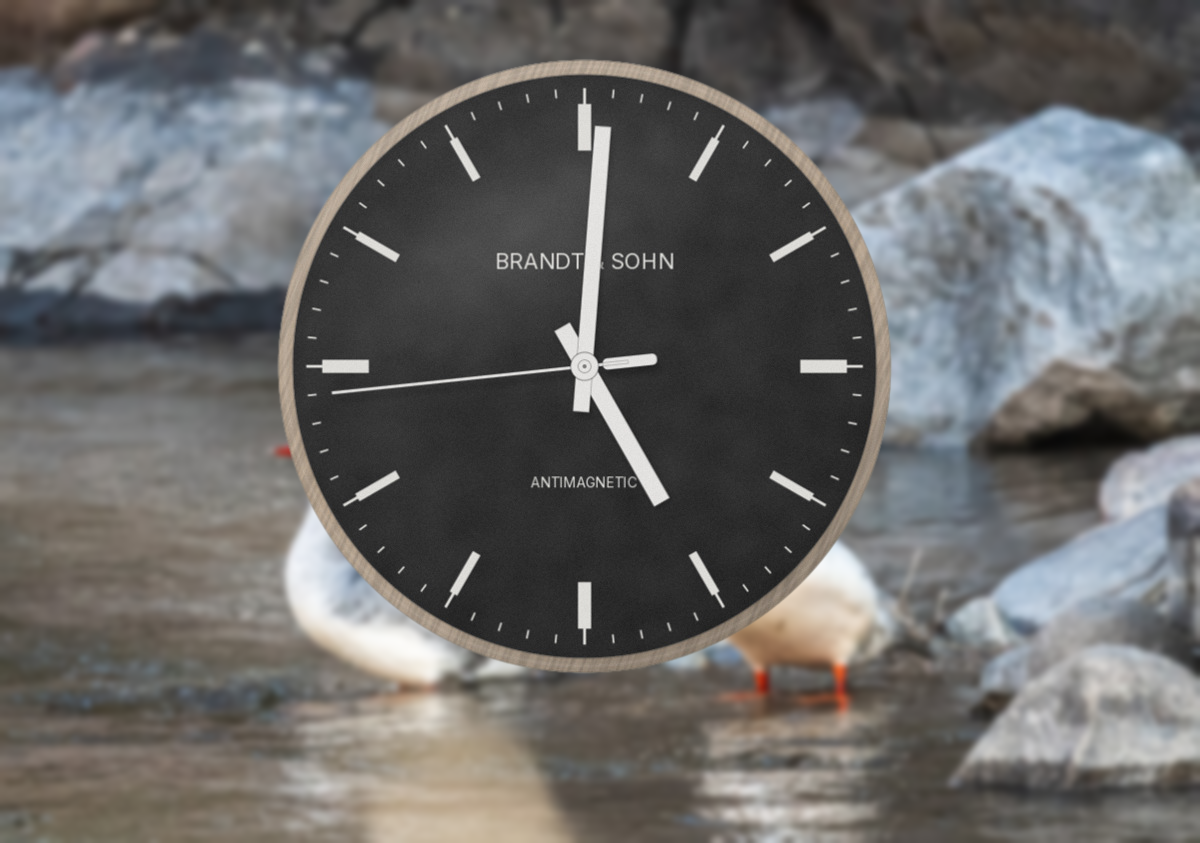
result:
5,00,44
